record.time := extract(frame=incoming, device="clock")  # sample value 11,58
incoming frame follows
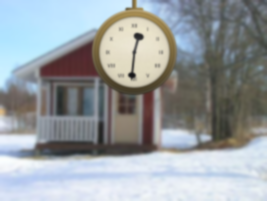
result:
12,31
